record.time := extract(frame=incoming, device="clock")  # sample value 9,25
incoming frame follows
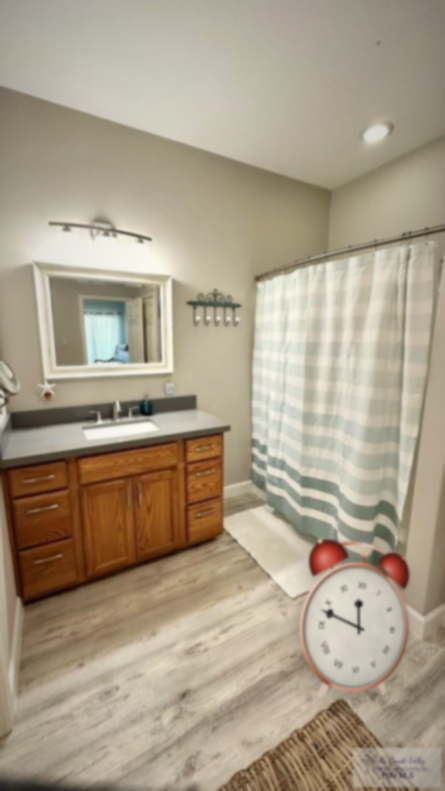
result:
11,48
